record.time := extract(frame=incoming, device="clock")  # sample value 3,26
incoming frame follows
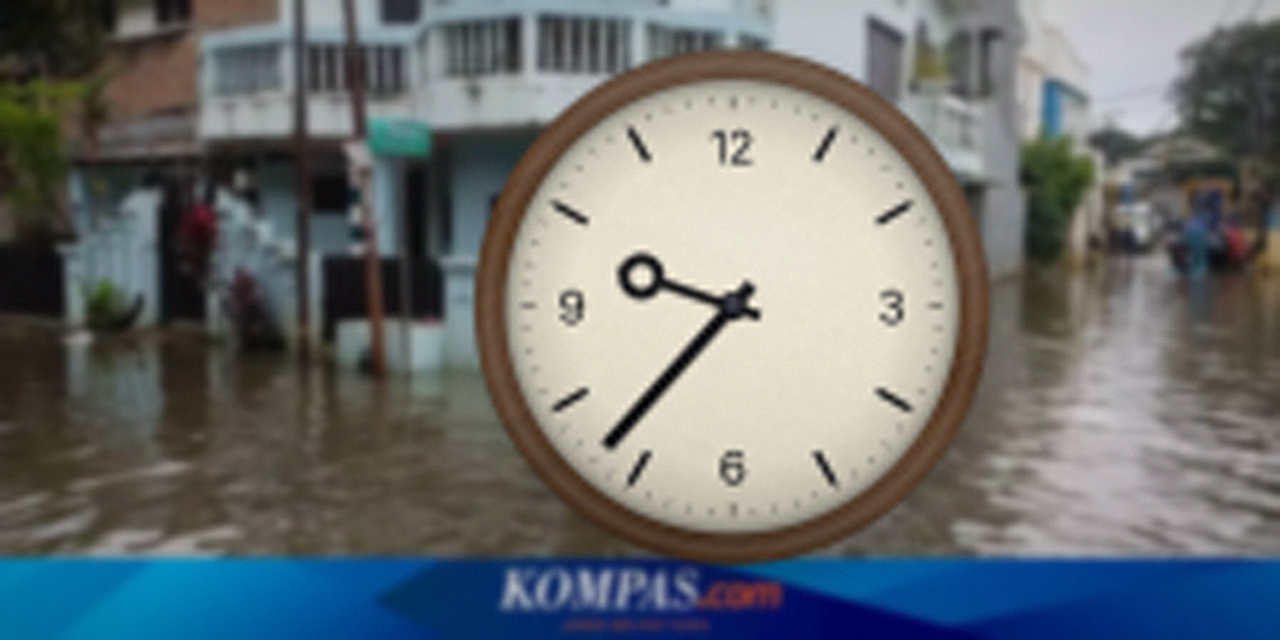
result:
9,37
